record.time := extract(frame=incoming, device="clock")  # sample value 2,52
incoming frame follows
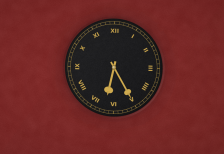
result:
6,25
